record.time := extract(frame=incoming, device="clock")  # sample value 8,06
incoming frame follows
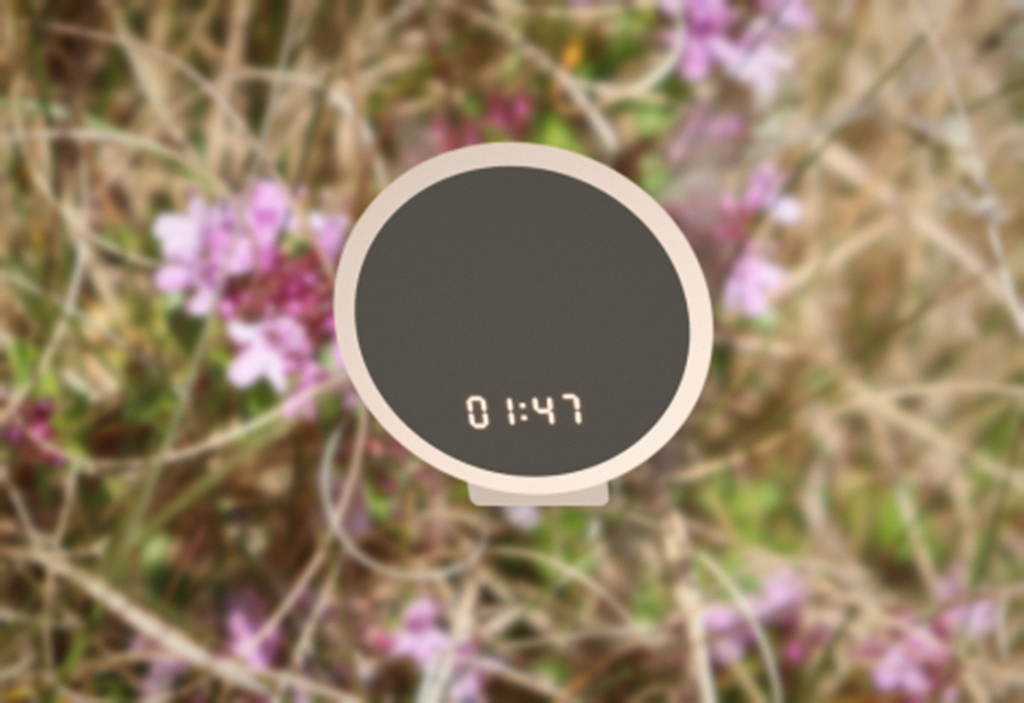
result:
1,47
